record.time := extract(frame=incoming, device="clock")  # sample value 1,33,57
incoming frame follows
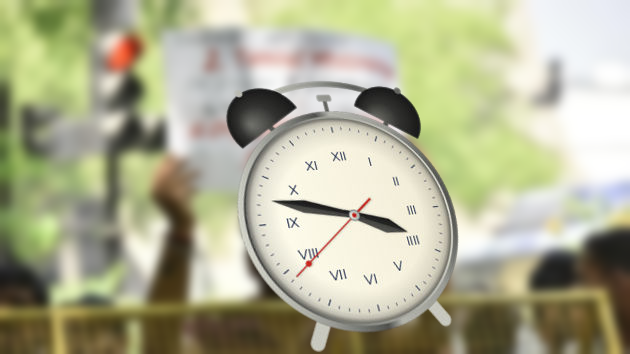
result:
3,47,39
